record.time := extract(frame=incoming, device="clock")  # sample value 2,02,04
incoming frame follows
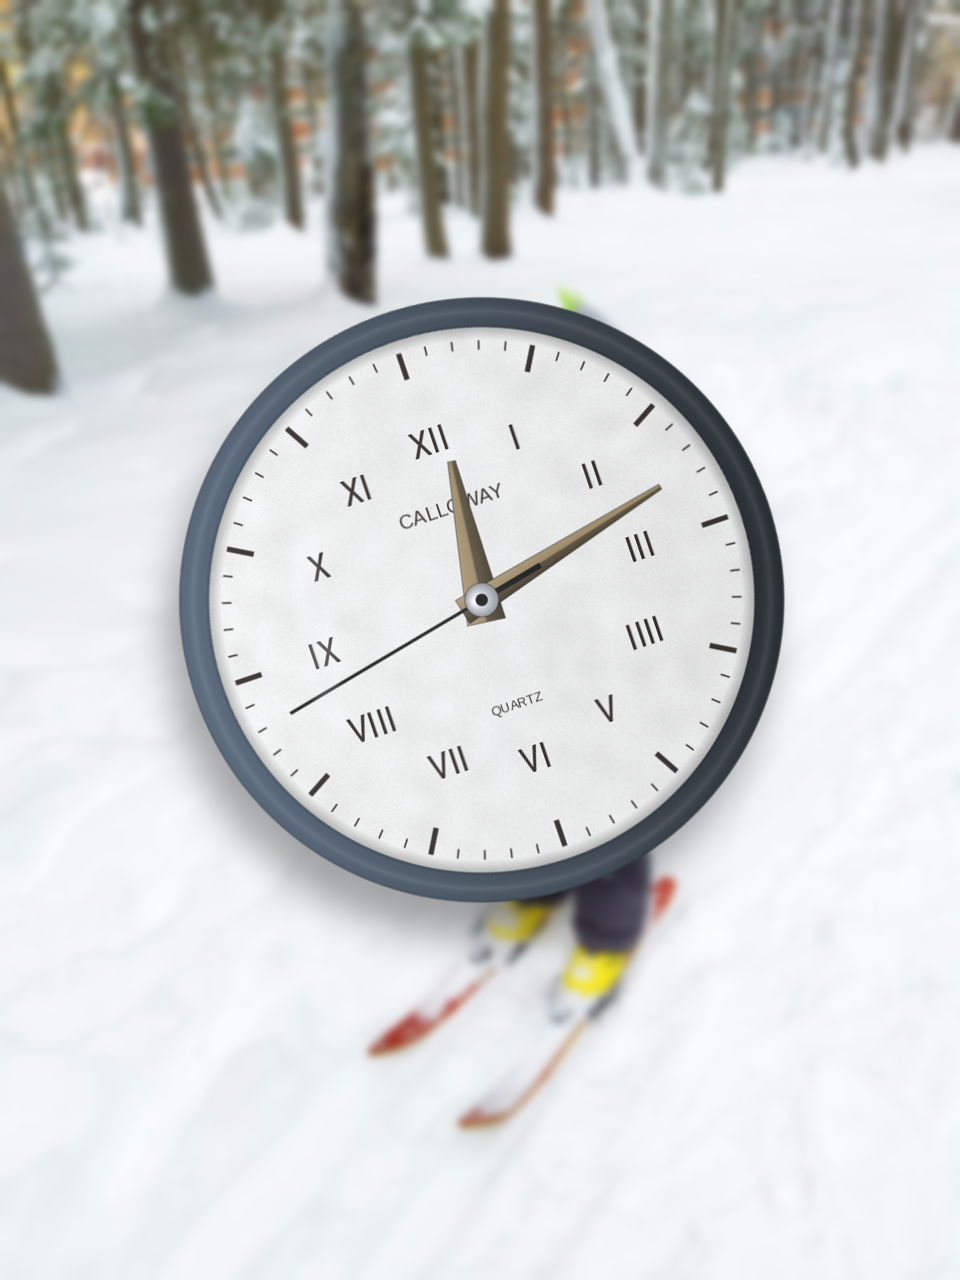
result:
12,12,43
